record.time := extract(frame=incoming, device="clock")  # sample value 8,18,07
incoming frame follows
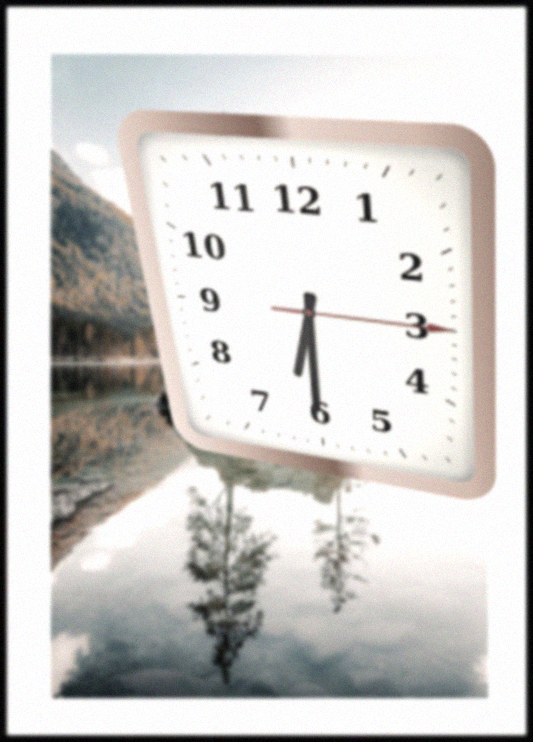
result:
6,30,15
